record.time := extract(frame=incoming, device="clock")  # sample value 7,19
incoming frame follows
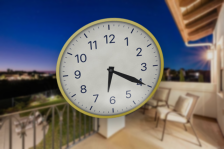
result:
6,20
